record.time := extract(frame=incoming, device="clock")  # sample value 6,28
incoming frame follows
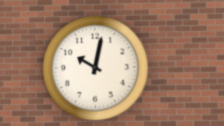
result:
10,02
